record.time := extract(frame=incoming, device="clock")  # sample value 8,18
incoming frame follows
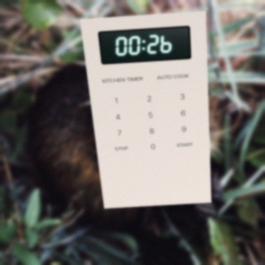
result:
0,26
